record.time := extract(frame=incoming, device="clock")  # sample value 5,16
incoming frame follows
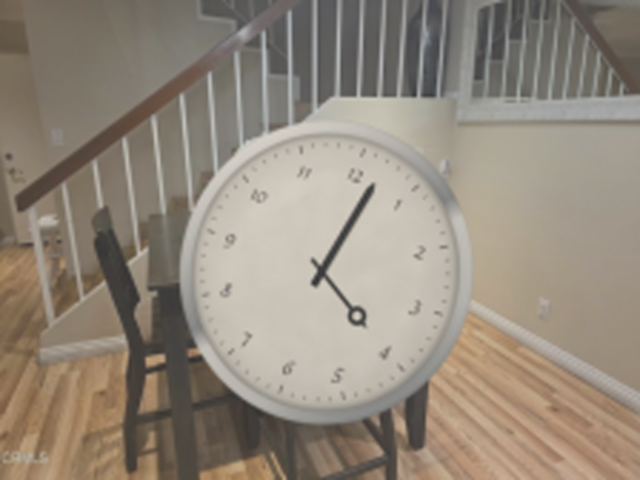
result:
4,02
